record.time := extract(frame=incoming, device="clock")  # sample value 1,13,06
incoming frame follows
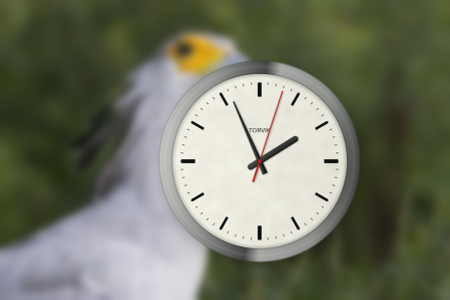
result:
1,56,03
